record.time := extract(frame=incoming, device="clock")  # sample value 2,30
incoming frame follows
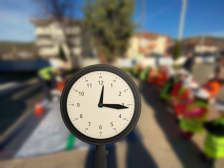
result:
12,16
